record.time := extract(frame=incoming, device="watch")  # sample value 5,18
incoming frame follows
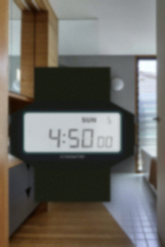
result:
4,50
